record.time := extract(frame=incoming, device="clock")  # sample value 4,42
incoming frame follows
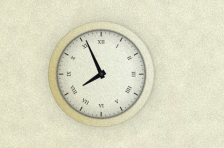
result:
7,56
